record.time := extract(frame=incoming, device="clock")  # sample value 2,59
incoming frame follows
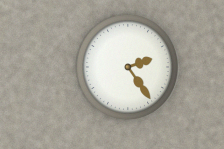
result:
2,24
